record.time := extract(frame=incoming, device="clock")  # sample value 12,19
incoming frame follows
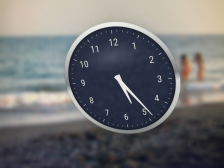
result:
5,24
